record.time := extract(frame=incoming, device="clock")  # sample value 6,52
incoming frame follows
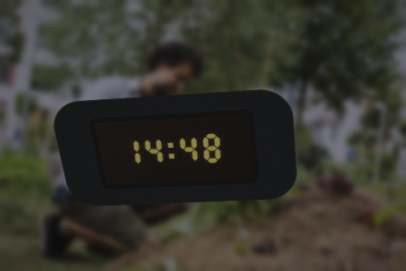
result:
14,48
